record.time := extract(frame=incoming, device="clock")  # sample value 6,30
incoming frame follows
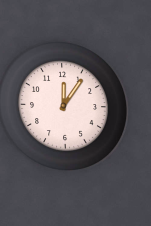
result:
12,06
